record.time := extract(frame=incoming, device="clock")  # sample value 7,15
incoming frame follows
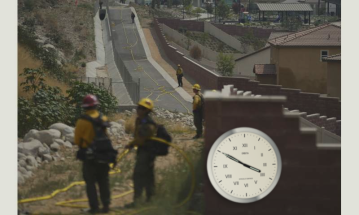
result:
3,50
